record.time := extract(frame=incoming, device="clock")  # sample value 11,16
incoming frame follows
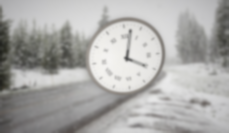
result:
4,02
